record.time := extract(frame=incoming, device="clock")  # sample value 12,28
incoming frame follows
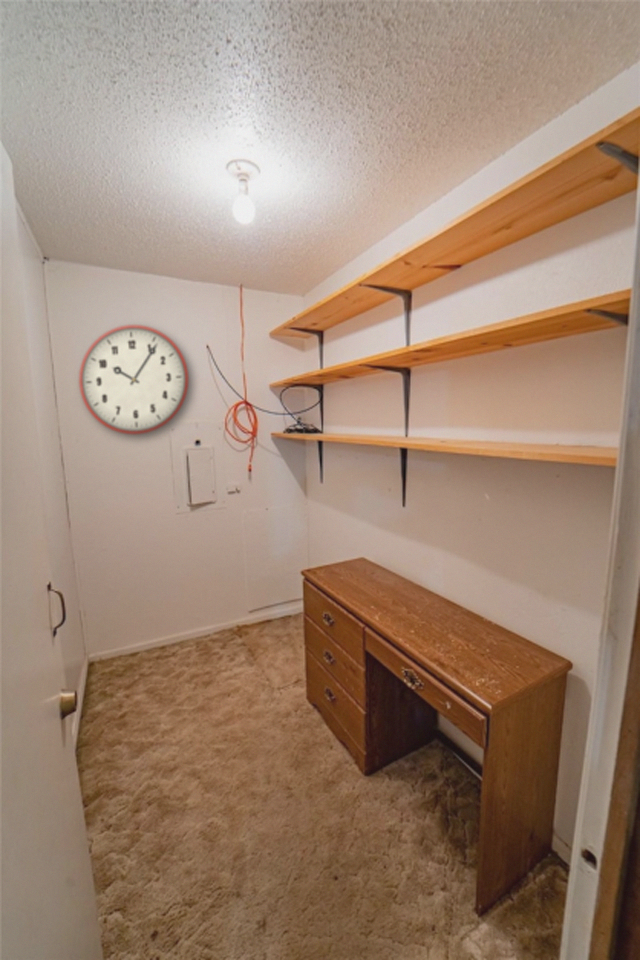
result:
10,06
